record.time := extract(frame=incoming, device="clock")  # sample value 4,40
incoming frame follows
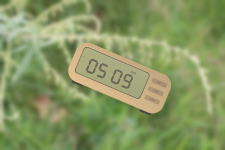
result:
5,09
